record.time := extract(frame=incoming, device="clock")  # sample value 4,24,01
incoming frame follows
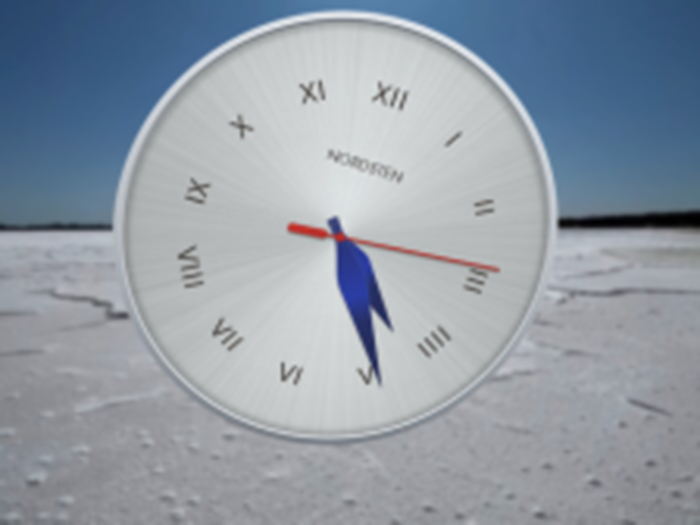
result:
4,24,14
